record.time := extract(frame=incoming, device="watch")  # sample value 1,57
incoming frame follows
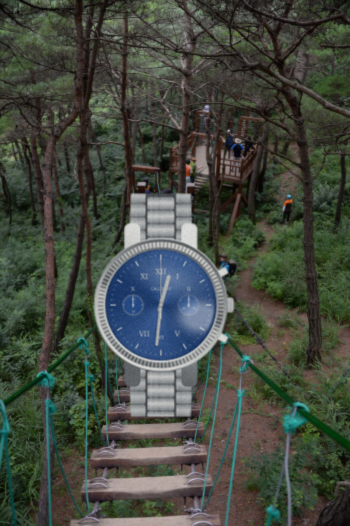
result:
12,31
